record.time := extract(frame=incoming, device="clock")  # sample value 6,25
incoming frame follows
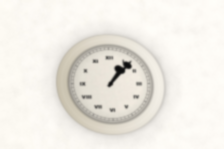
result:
1,07
